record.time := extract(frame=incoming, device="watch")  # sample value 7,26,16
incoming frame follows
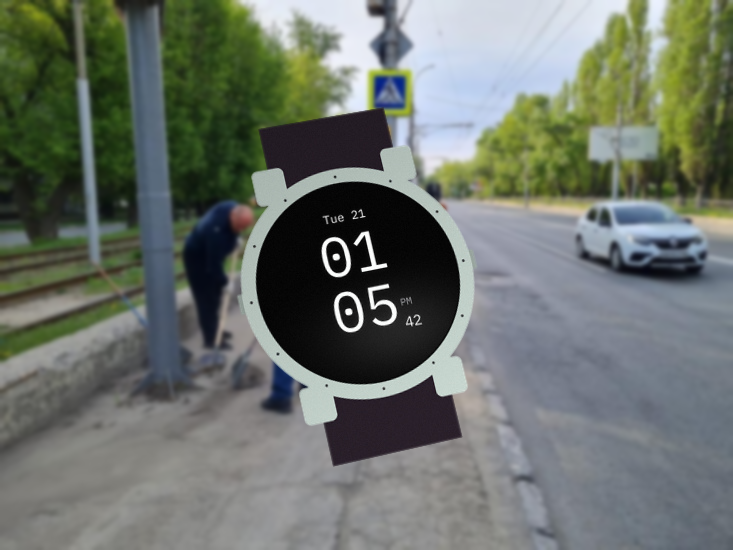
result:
1,05,42
